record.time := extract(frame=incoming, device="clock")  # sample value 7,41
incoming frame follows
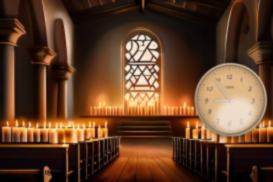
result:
8,54
